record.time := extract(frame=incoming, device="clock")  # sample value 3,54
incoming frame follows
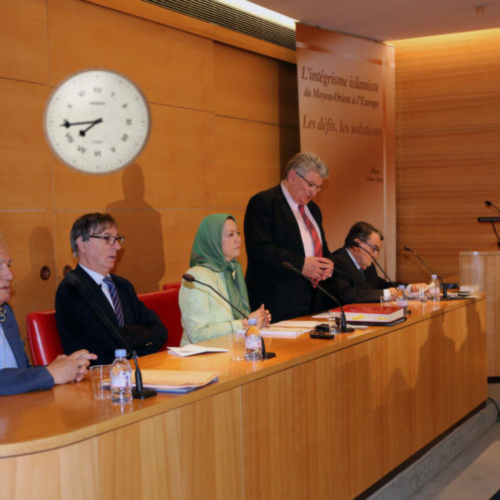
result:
7,44
